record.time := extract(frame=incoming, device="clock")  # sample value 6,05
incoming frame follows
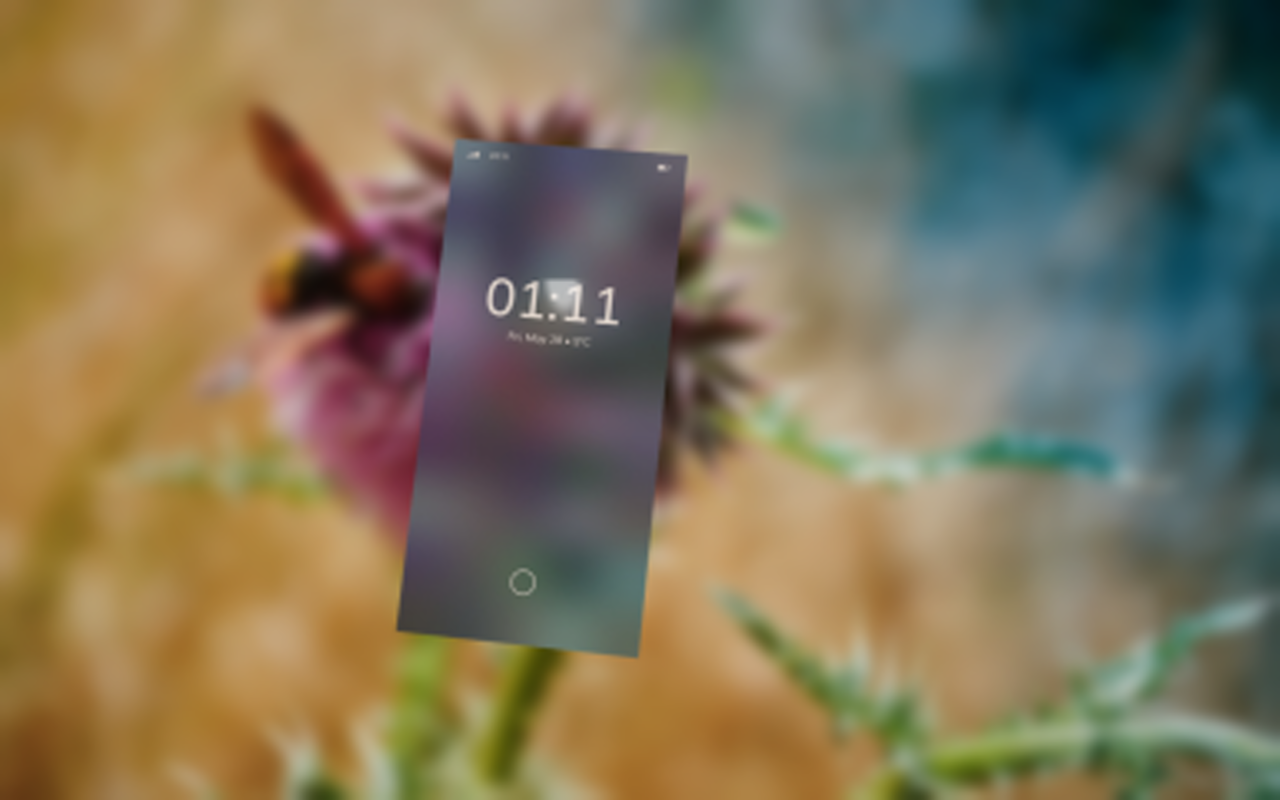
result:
1,11
